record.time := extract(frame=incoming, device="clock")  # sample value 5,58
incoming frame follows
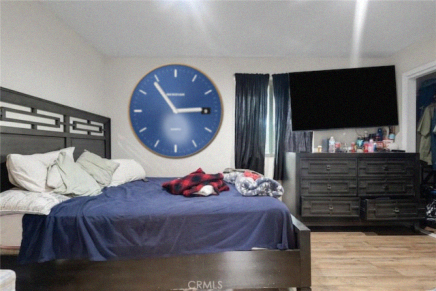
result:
2,54
